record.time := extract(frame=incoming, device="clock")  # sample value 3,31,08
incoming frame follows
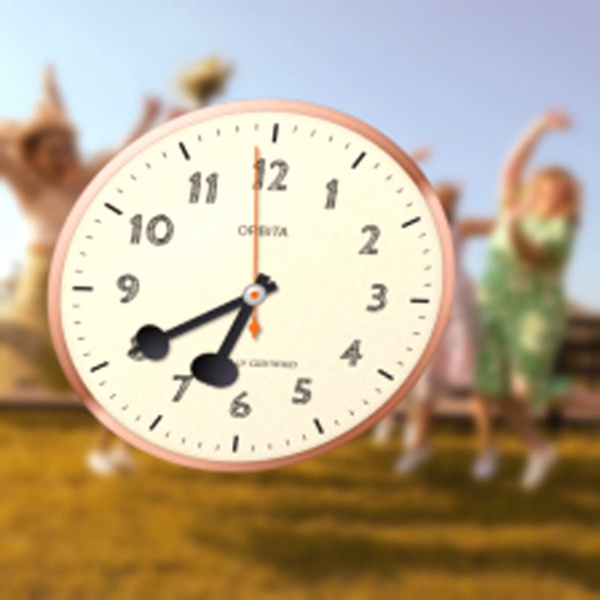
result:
6,39,59
